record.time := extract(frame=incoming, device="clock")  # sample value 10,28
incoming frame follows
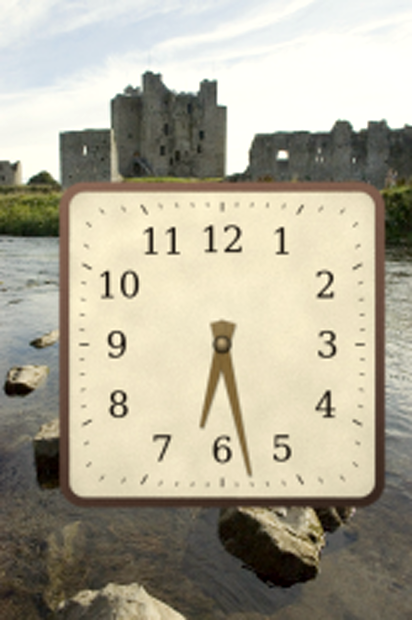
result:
6,28
